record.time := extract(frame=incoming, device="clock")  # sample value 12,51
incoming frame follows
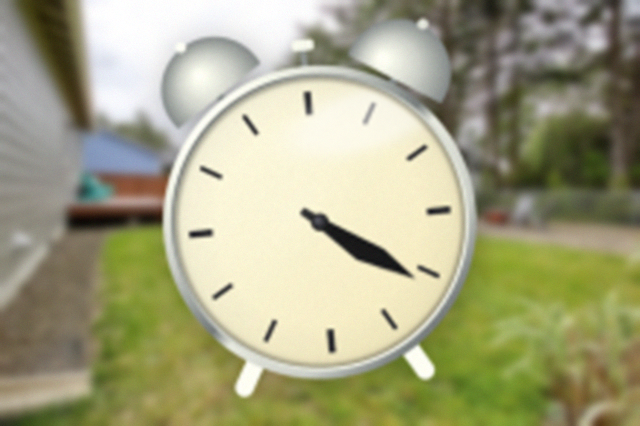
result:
4,21
